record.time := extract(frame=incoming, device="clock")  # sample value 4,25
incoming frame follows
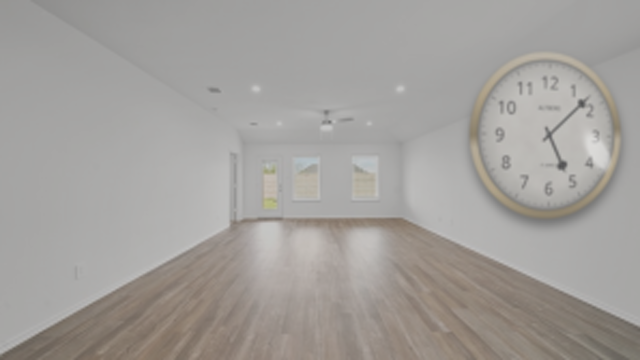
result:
5,08
